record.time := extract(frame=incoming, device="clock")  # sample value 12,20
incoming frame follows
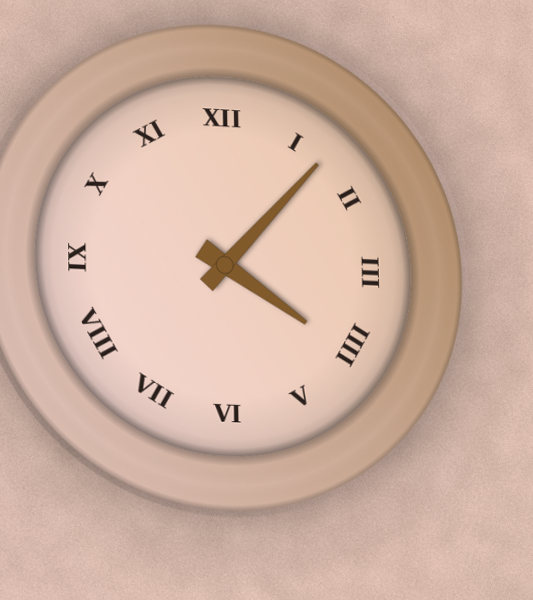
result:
4,07
